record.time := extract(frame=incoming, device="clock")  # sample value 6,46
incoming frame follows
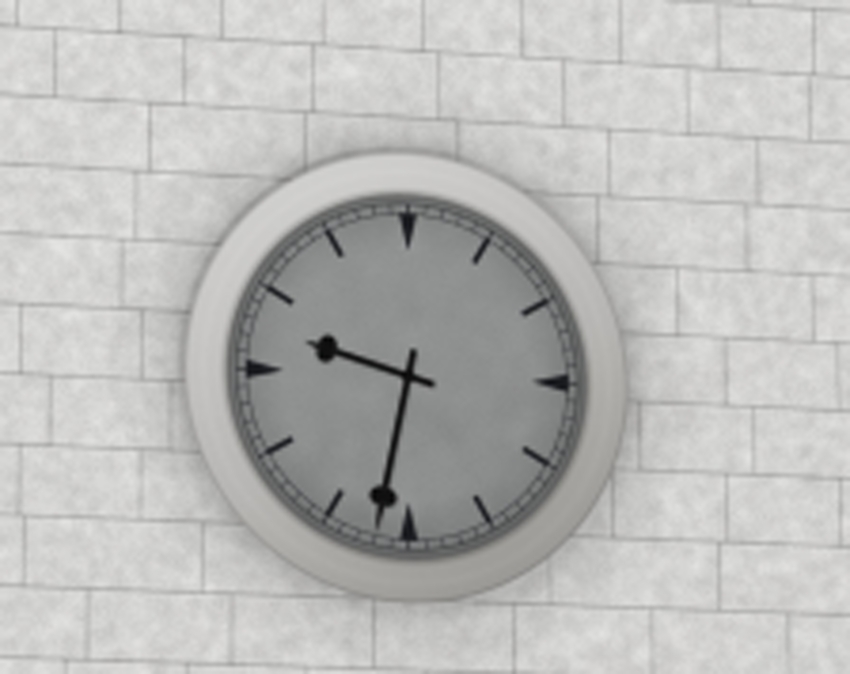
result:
9,32
